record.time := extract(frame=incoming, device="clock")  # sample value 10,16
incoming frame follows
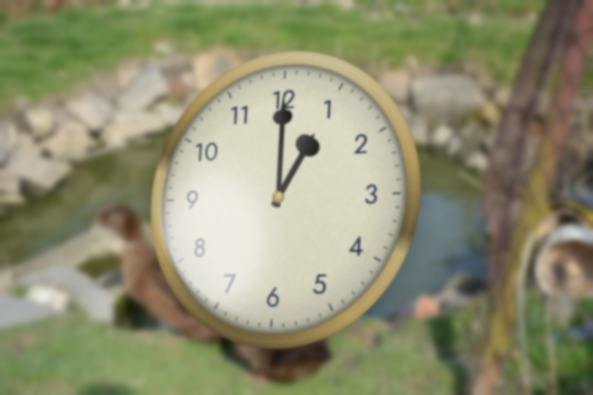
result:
1,00
